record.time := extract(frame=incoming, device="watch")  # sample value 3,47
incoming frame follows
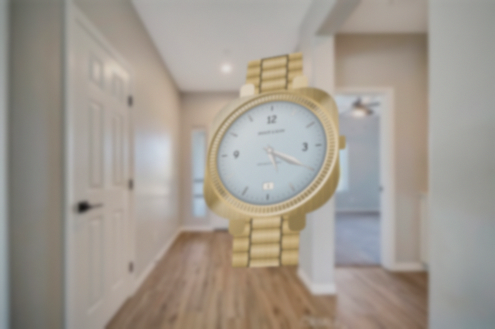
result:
5,20
